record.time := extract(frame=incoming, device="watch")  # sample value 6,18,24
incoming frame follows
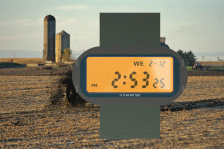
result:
2,53,25
